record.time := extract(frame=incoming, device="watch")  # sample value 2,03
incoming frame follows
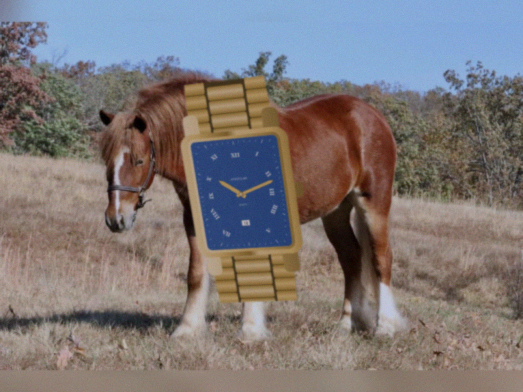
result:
10,12
